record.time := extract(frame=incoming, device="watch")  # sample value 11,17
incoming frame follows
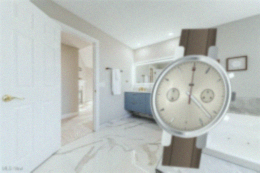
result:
4,22
